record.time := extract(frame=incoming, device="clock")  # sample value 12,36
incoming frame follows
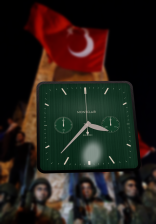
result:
3,37
